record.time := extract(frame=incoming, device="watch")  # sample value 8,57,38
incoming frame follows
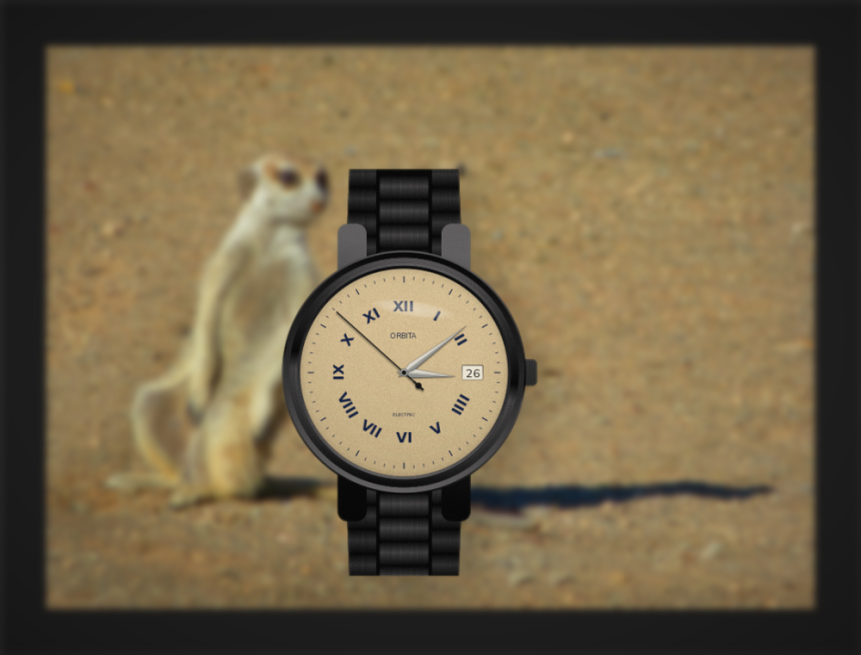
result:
3,08,52
